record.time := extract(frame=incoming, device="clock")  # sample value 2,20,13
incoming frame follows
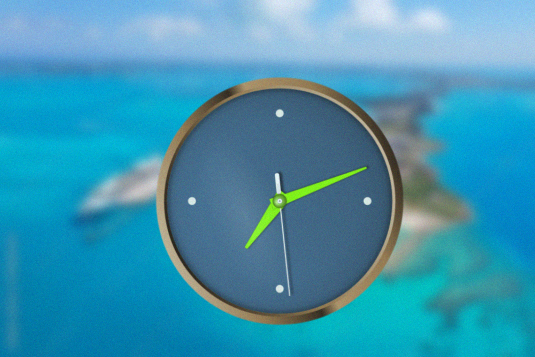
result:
7,11,29
